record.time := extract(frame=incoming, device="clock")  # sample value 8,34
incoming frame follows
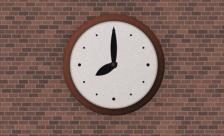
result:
8,00
